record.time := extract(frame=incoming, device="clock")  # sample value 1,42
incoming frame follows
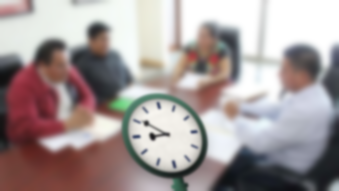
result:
8,51
